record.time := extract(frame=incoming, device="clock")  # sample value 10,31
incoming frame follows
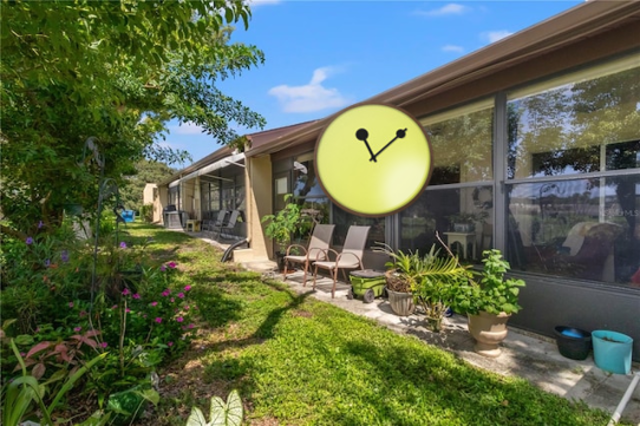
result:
11,08
